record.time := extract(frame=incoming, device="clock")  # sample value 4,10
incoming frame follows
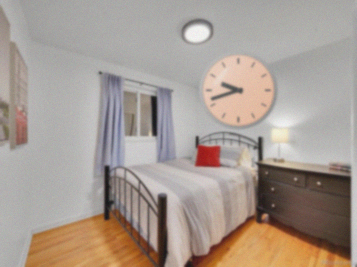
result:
9,42
